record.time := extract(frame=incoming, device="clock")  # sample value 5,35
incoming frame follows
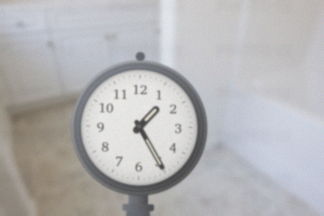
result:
1,25
